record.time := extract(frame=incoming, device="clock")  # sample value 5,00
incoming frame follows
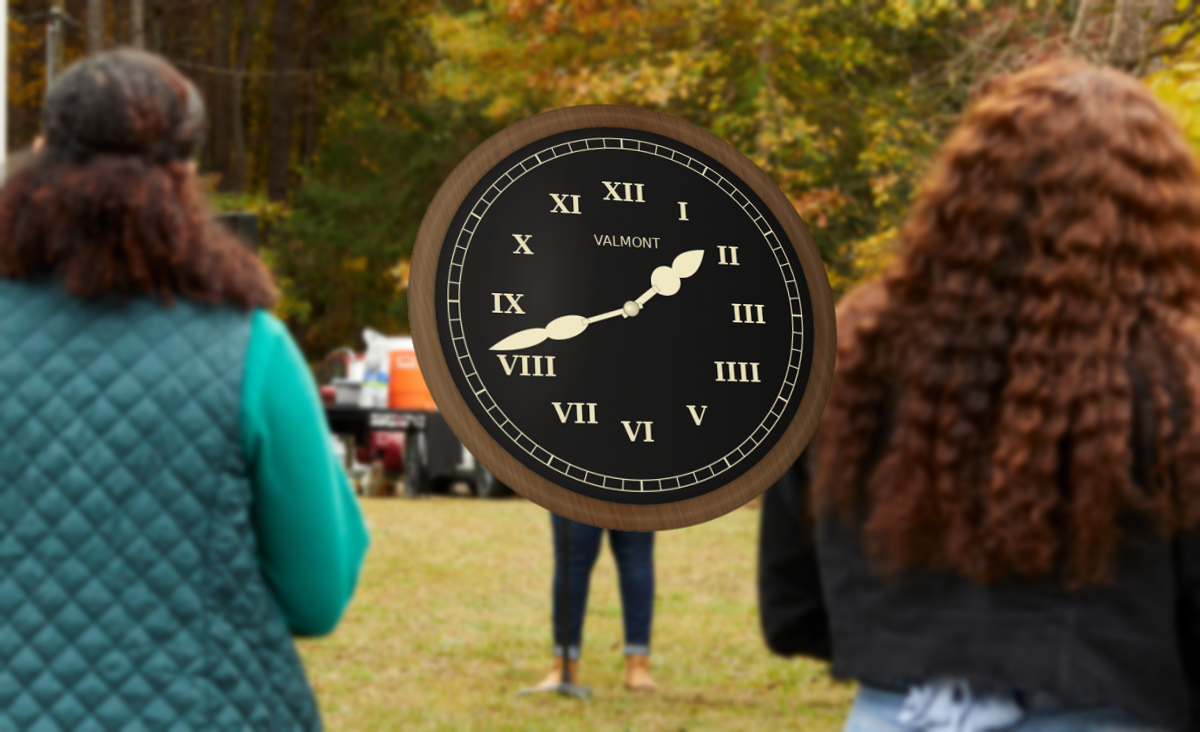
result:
1,42
